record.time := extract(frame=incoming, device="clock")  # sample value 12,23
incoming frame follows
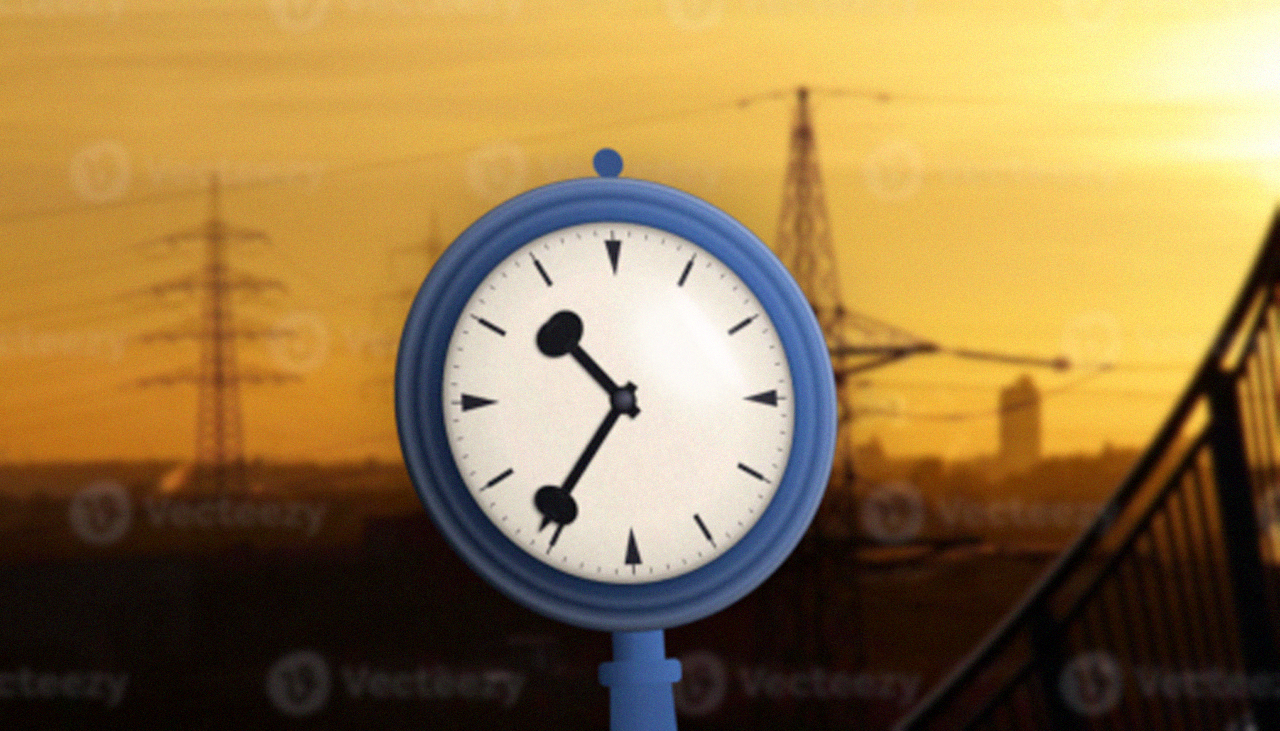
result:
10,36
